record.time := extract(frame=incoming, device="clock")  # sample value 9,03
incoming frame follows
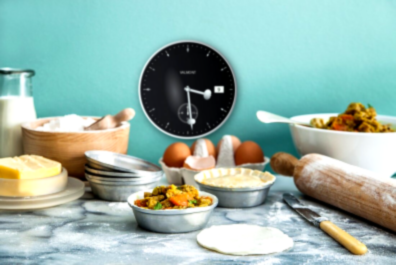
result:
3,29
